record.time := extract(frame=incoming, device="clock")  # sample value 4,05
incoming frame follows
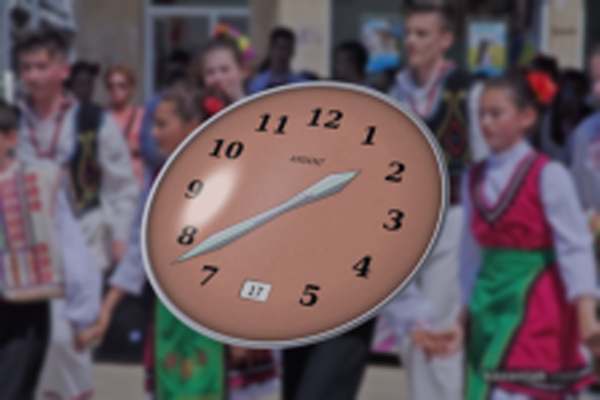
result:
1,38
